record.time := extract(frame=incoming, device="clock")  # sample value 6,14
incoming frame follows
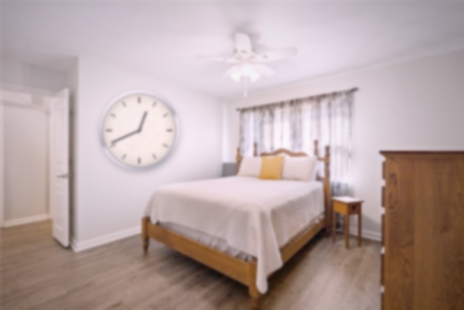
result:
12,41
